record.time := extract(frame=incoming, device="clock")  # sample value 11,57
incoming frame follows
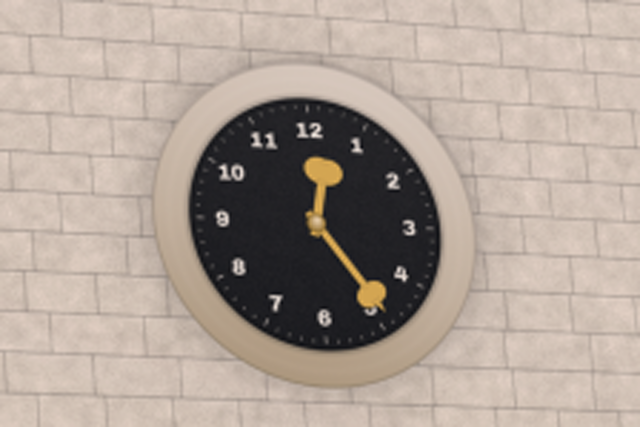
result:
12,24
